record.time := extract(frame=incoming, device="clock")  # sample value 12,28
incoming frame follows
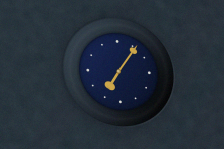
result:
7,06
